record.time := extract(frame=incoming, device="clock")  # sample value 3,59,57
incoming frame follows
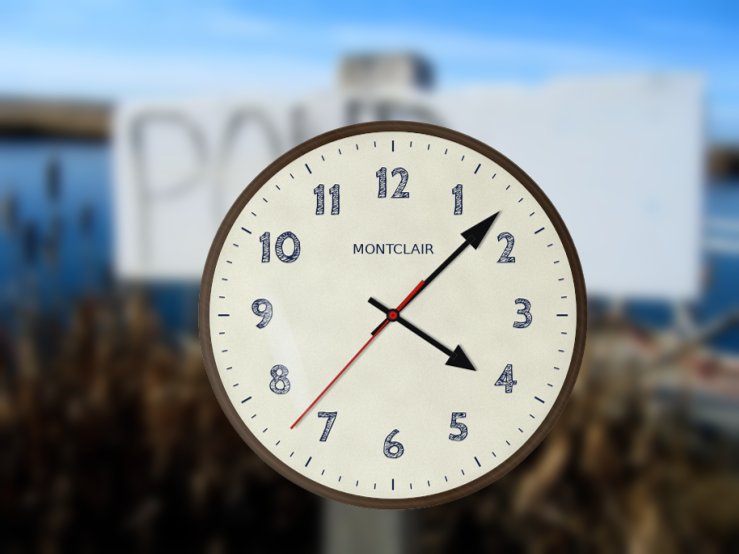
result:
4,07,37
